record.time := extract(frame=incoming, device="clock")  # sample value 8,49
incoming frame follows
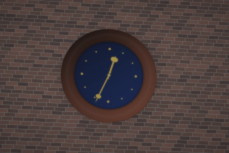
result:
12,34
